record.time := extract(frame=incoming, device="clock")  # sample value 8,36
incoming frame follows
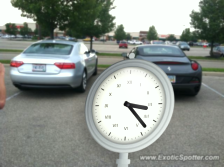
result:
3,23
